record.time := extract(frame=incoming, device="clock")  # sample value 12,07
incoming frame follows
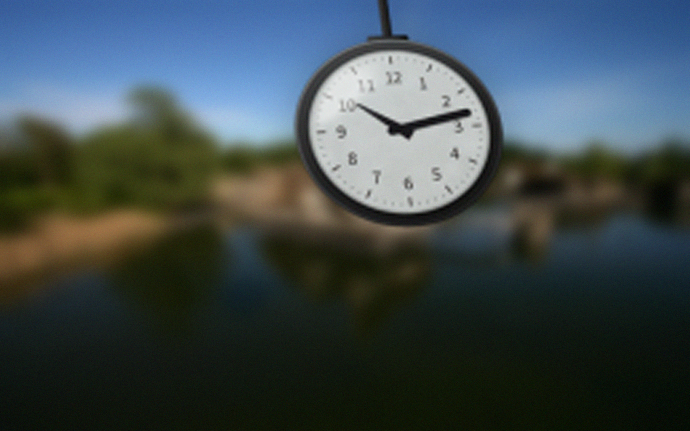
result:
10,13
